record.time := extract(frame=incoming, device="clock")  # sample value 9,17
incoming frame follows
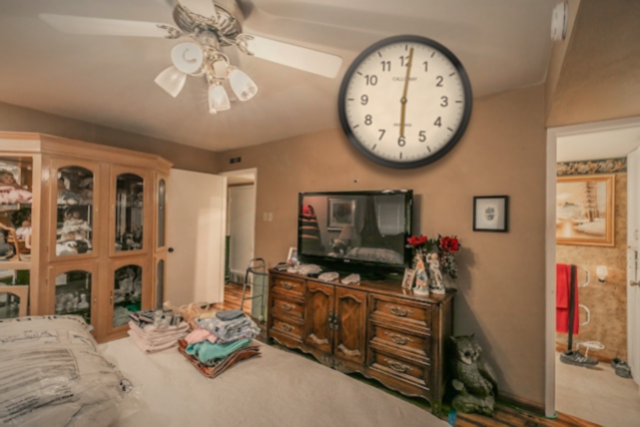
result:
6,01
